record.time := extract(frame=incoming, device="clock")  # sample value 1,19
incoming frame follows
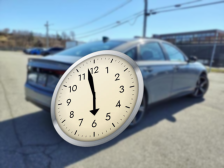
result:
5,58
